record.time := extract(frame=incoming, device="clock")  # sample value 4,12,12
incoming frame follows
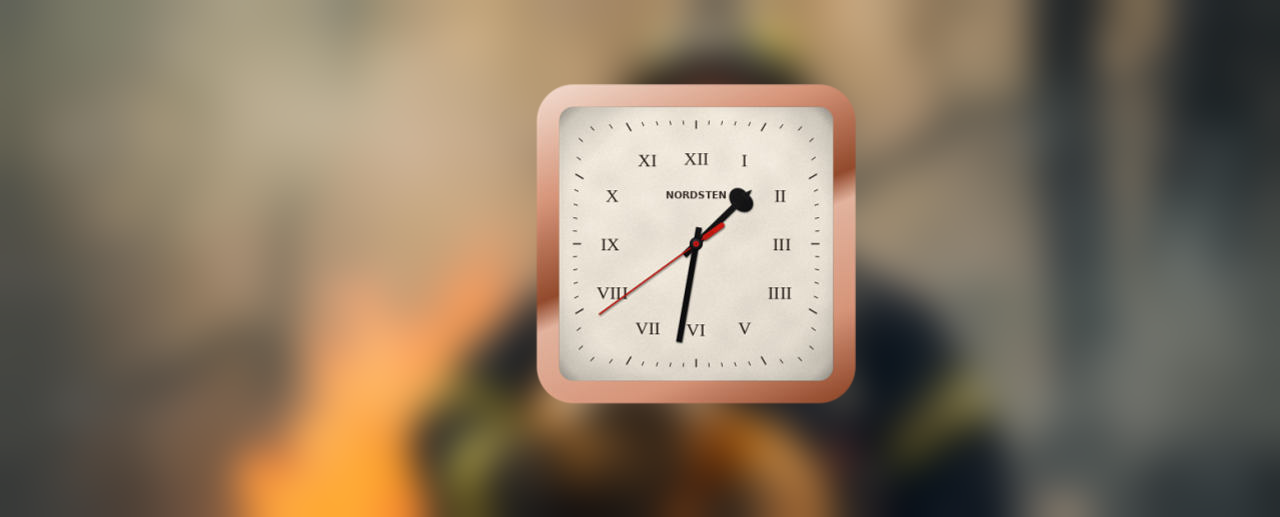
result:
1,31,39
